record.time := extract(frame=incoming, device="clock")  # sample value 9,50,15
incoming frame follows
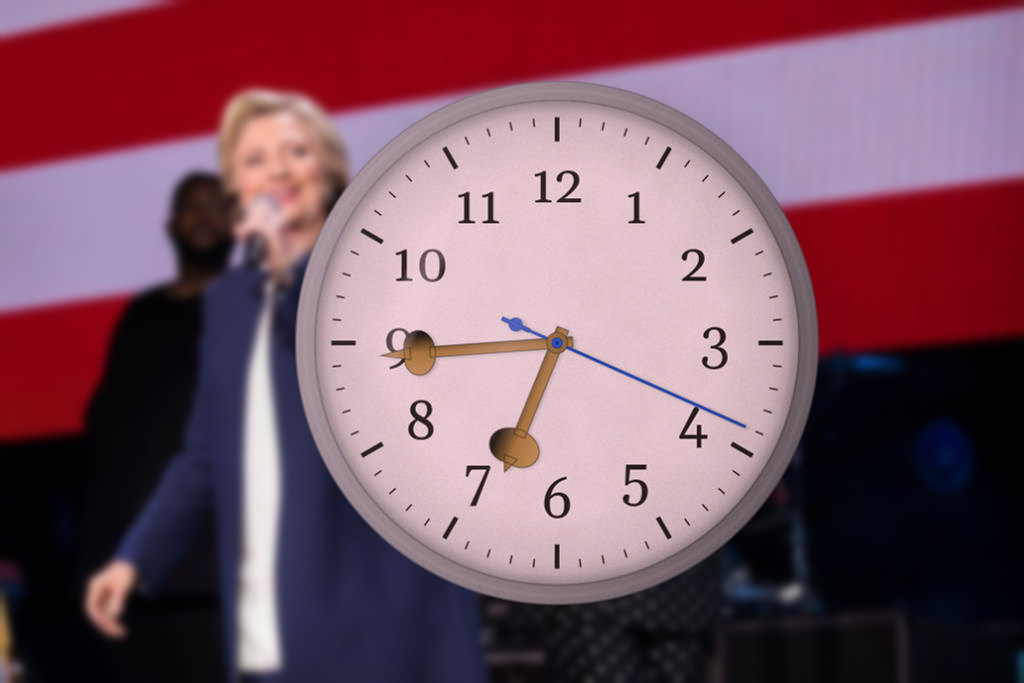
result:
6,44,19
